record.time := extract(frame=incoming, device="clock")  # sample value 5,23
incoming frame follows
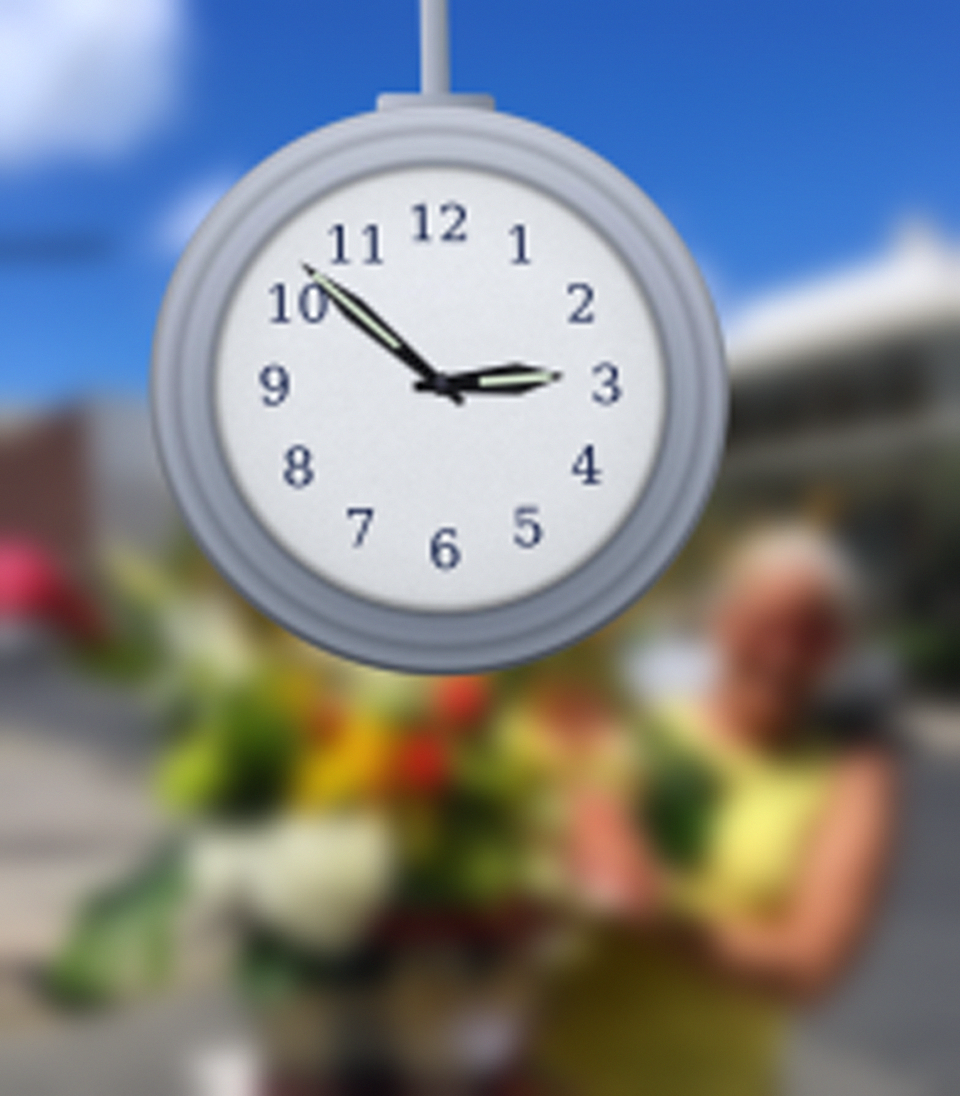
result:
2,52
